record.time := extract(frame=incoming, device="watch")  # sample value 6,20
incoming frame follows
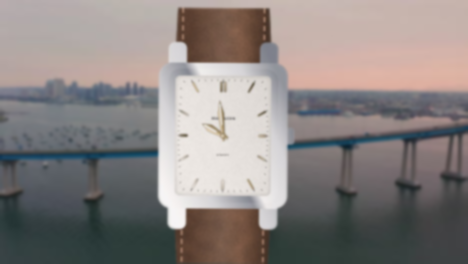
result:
9,59
